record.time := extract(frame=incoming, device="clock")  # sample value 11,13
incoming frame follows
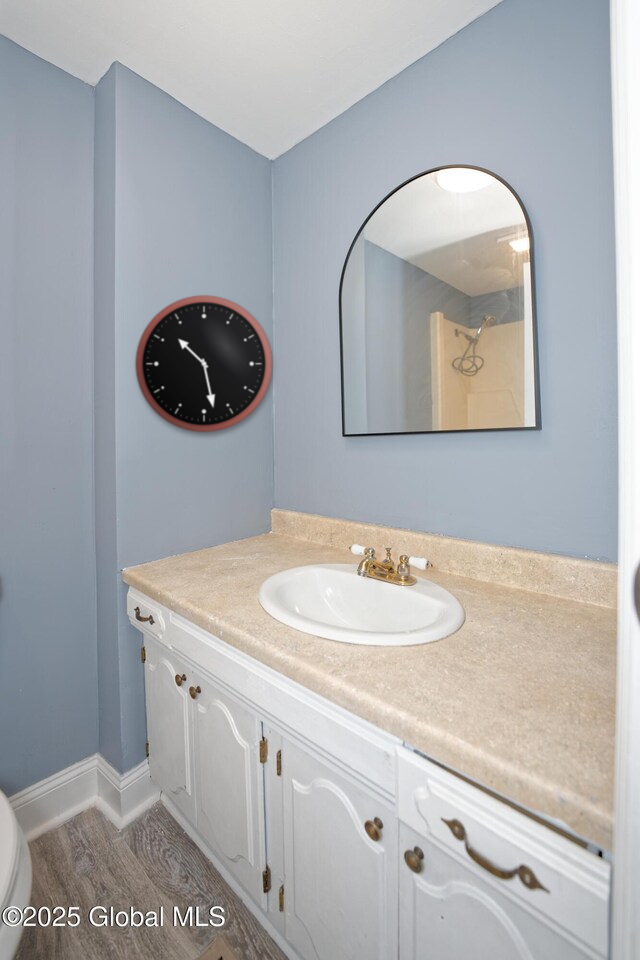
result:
10,28
